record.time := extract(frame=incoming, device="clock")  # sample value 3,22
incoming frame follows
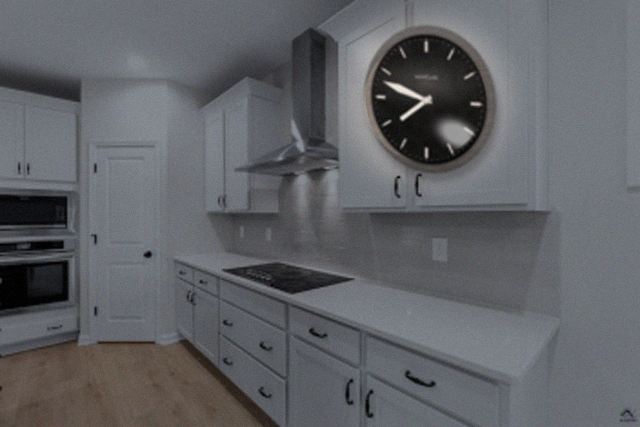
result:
7,48
